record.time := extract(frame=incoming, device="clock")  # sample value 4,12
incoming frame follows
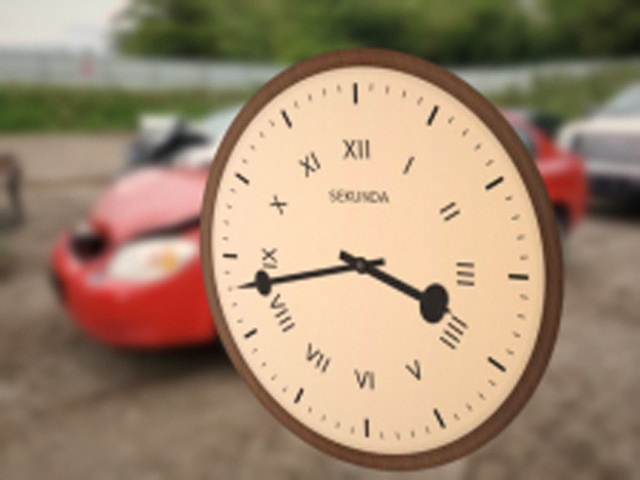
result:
3,43
